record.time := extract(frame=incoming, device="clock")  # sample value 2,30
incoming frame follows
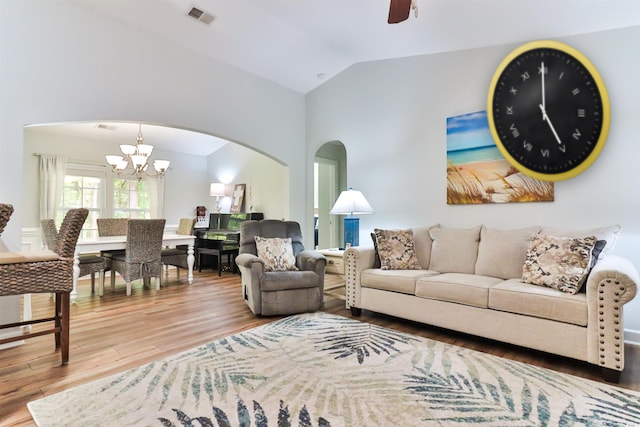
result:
5,00
